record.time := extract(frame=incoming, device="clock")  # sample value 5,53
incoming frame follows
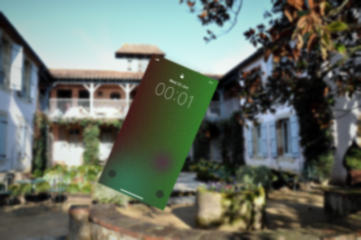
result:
0,01
